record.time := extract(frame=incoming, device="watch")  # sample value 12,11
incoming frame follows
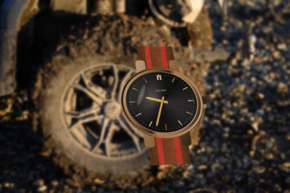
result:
9,33
